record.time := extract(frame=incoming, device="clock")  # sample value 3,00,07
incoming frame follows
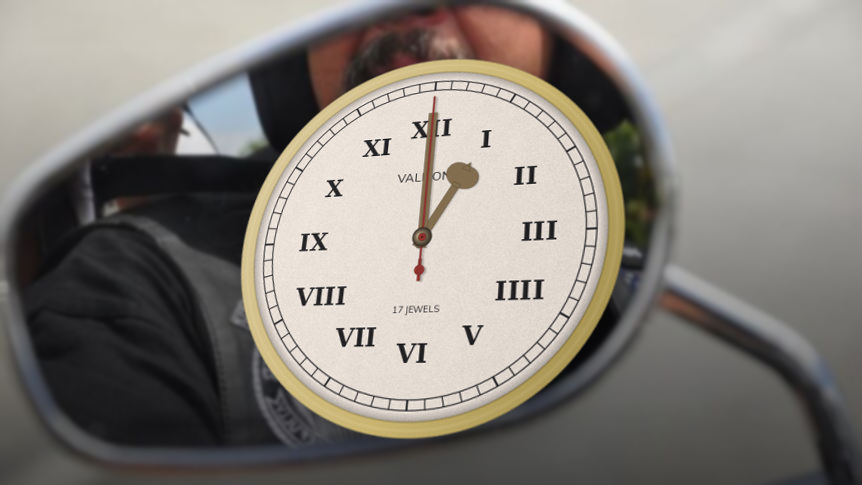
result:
1,00,00
